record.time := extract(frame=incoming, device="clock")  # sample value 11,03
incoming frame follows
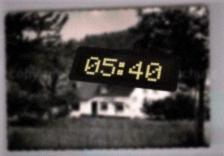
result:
5,40
